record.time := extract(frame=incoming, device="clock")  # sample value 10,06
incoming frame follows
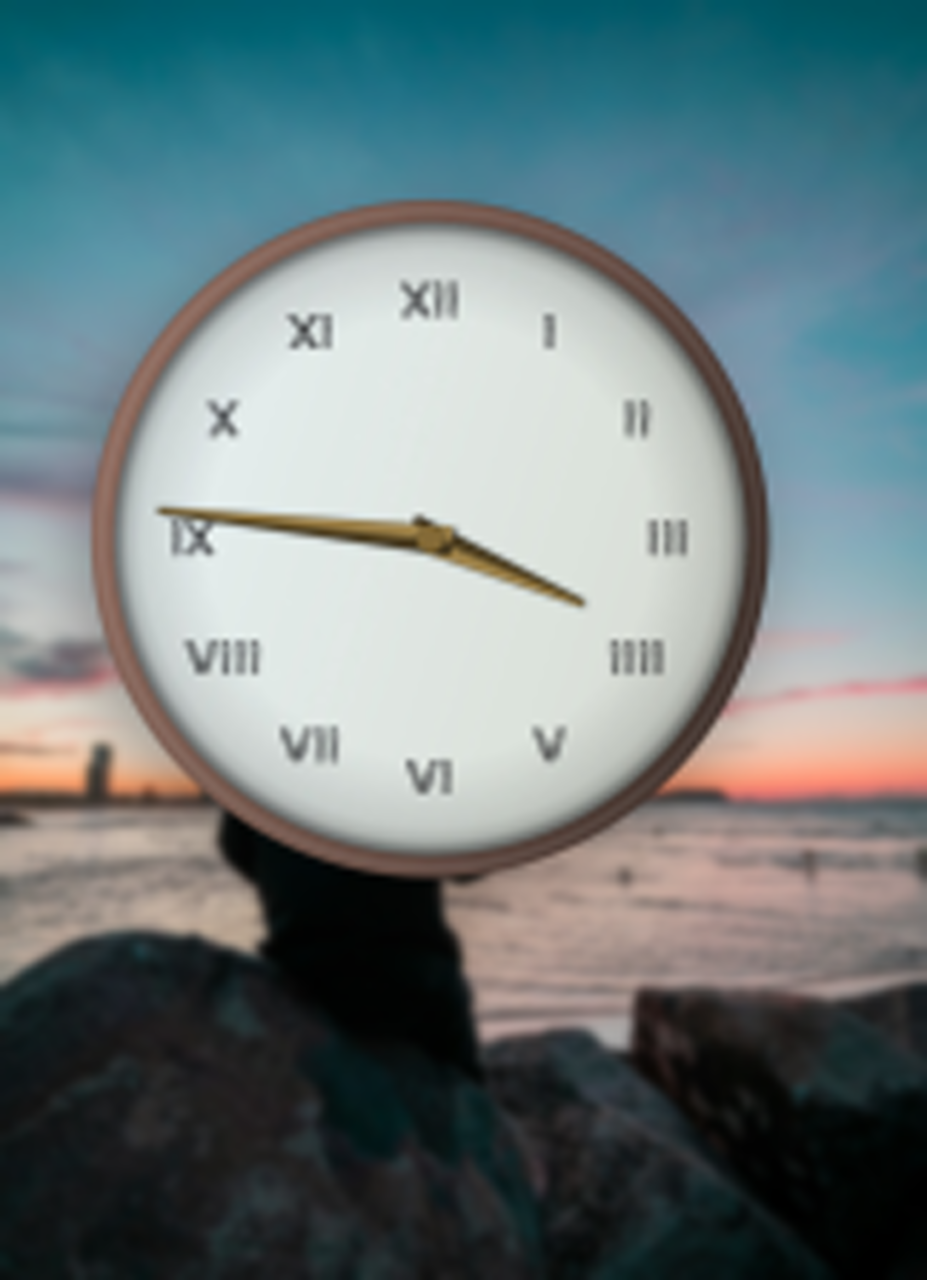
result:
3,46
